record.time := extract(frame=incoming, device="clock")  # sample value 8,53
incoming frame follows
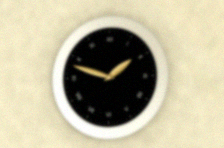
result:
1,48
